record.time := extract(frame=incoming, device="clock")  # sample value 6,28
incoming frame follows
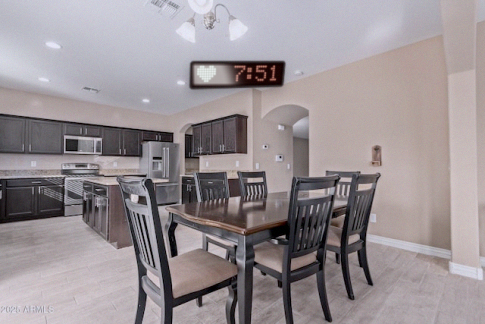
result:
7,51
